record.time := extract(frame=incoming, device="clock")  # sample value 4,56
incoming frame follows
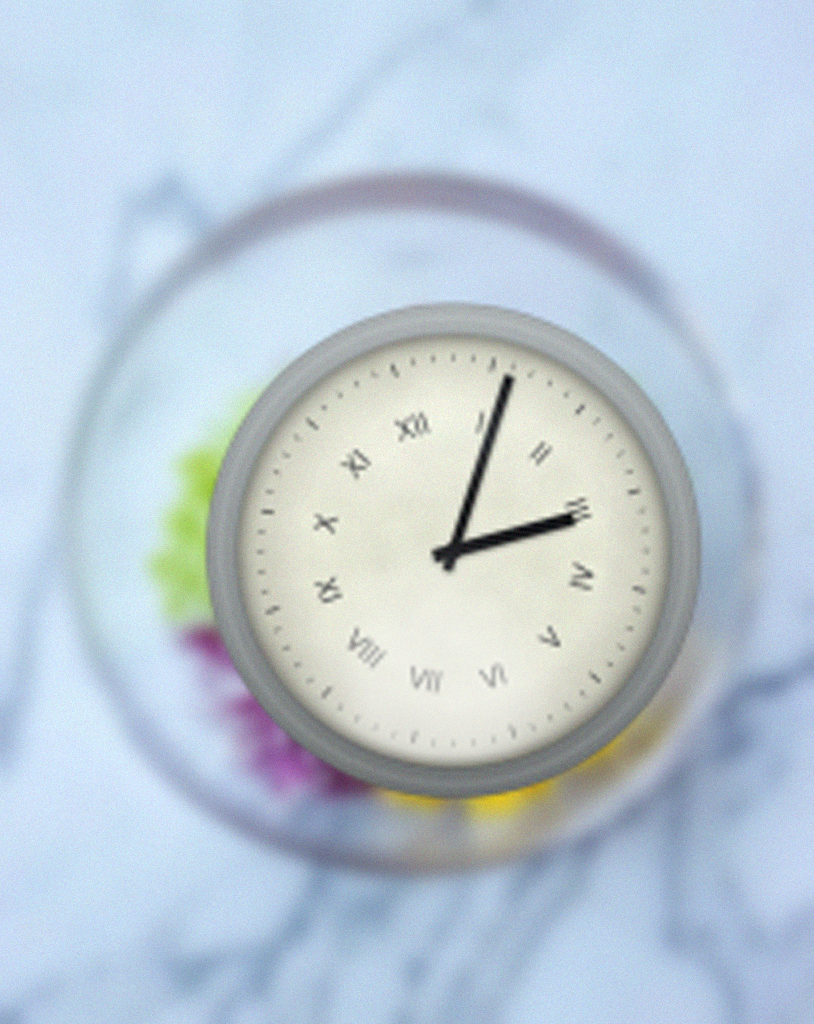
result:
3,06
